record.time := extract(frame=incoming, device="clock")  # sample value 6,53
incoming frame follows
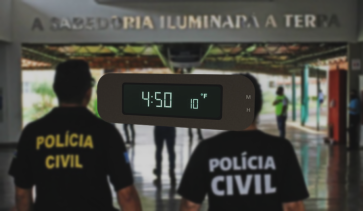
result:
4,50
